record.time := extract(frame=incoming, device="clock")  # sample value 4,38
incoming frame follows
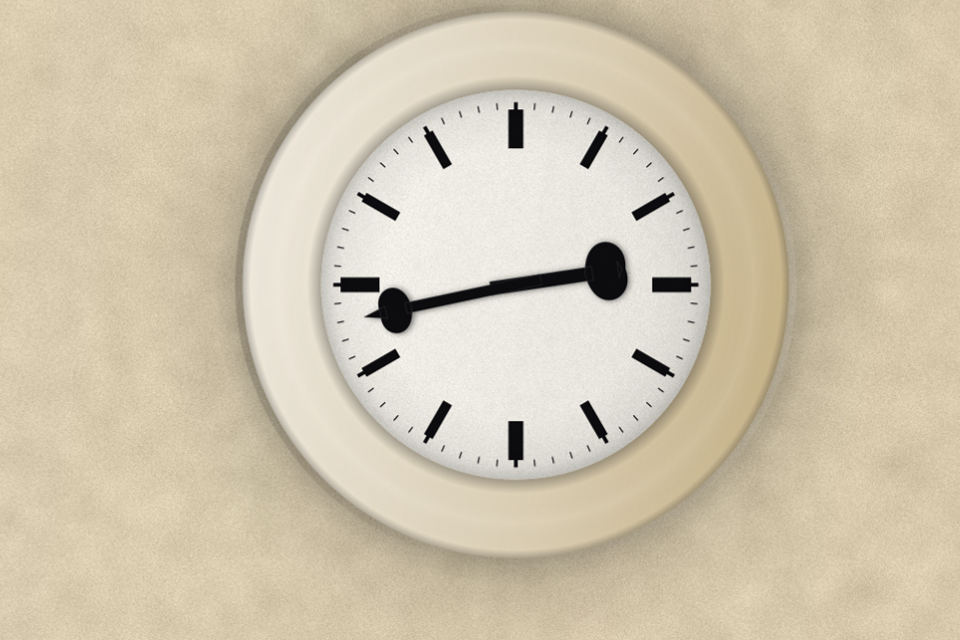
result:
2,43
